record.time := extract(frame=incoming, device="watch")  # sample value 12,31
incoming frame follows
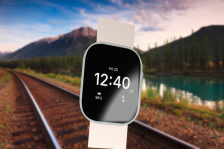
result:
12,40
